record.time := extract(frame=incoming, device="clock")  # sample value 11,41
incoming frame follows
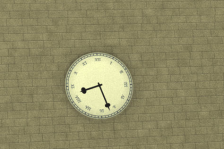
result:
8,27
